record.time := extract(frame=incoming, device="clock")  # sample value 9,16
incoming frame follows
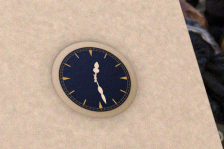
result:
12,28
